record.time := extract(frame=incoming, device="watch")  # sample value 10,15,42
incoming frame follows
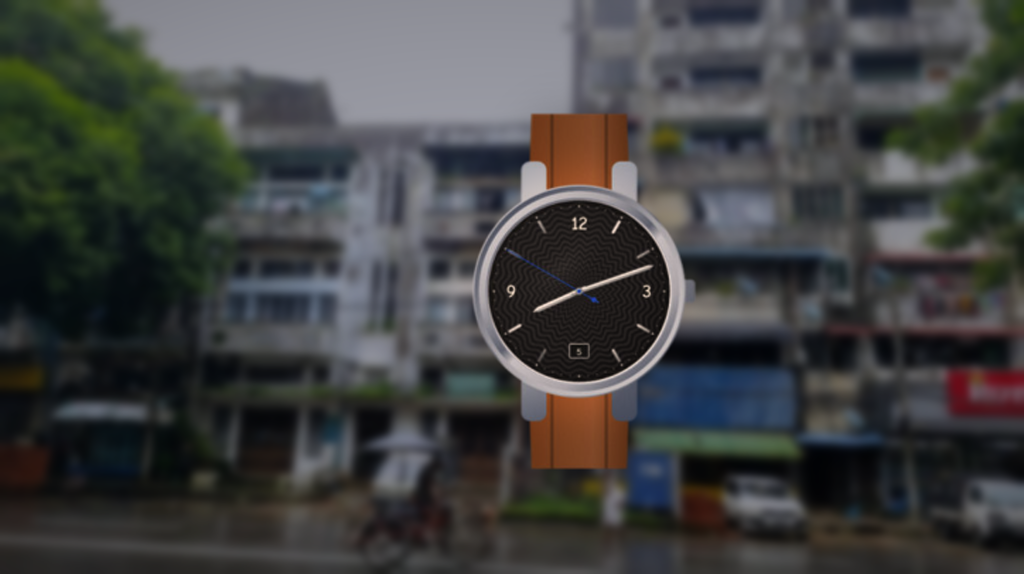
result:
8,11,50
